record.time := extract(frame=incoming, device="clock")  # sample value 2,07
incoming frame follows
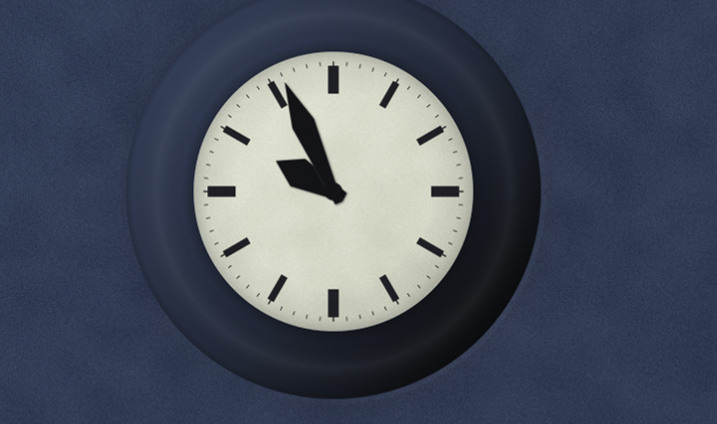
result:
9,56
